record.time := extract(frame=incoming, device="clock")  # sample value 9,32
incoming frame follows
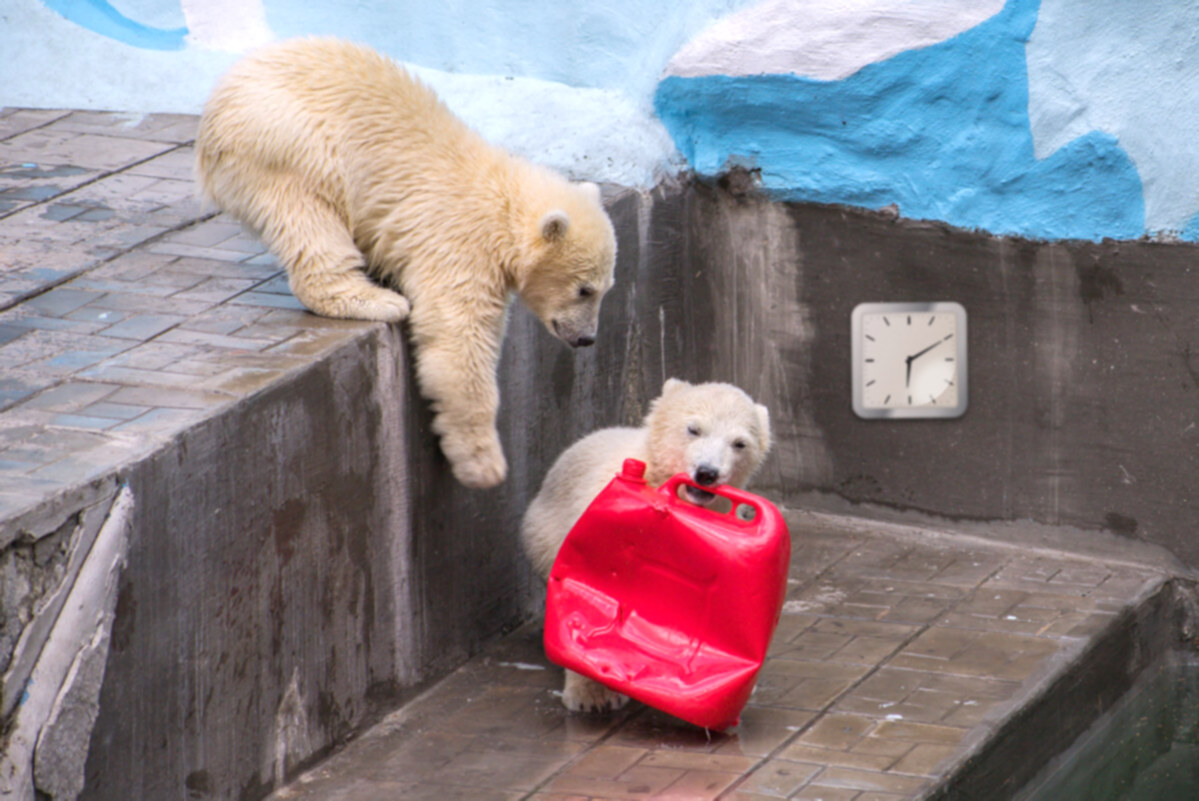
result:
6,10
